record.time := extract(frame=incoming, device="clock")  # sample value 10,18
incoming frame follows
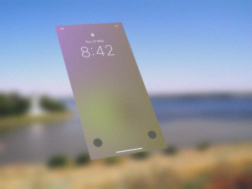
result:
8,42
